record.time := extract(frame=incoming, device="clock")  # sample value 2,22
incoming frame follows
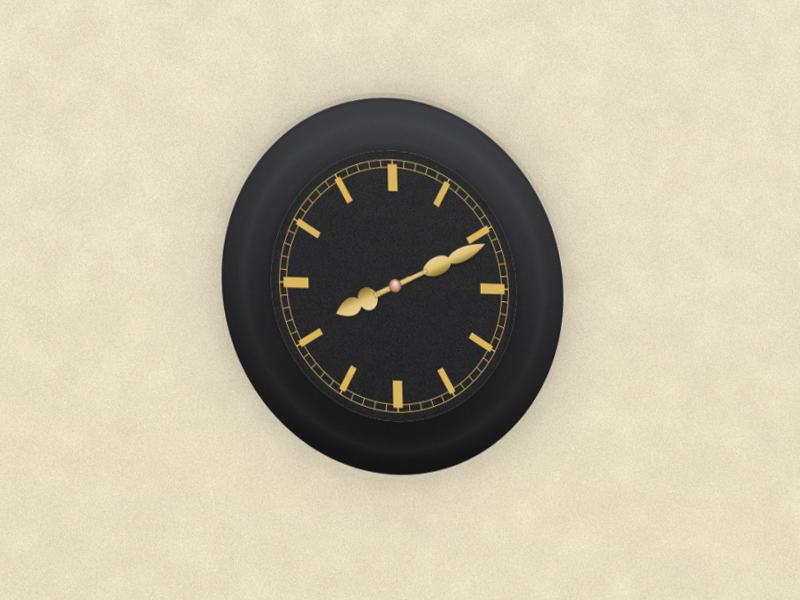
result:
8,11
